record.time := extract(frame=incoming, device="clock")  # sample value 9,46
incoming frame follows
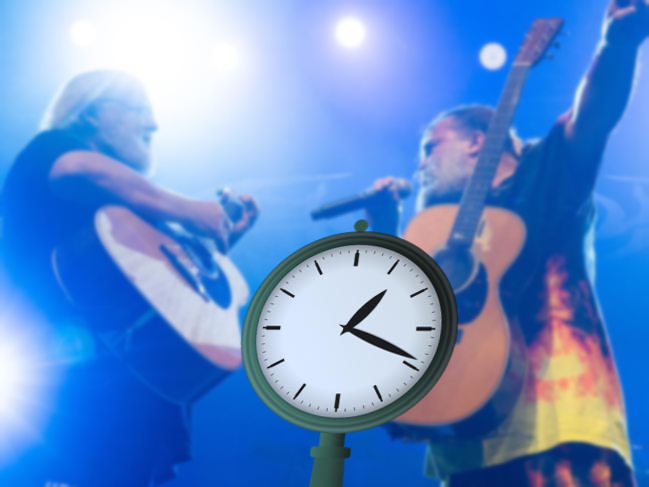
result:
1,19
